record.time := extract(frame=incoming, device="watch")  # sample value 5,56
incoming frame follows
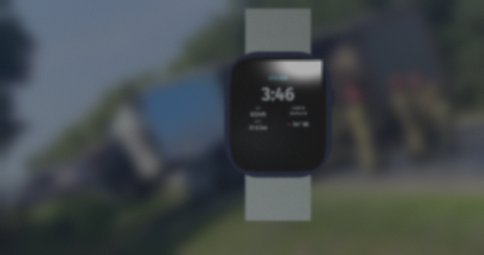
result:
3,46
